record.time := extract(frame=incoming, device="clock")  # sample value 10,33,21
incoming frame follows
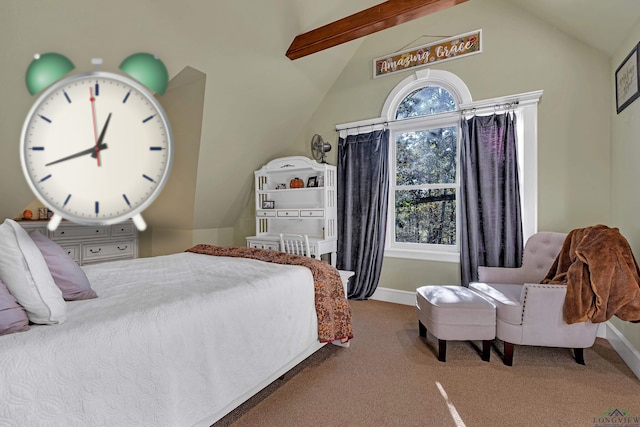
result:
12,41,59
